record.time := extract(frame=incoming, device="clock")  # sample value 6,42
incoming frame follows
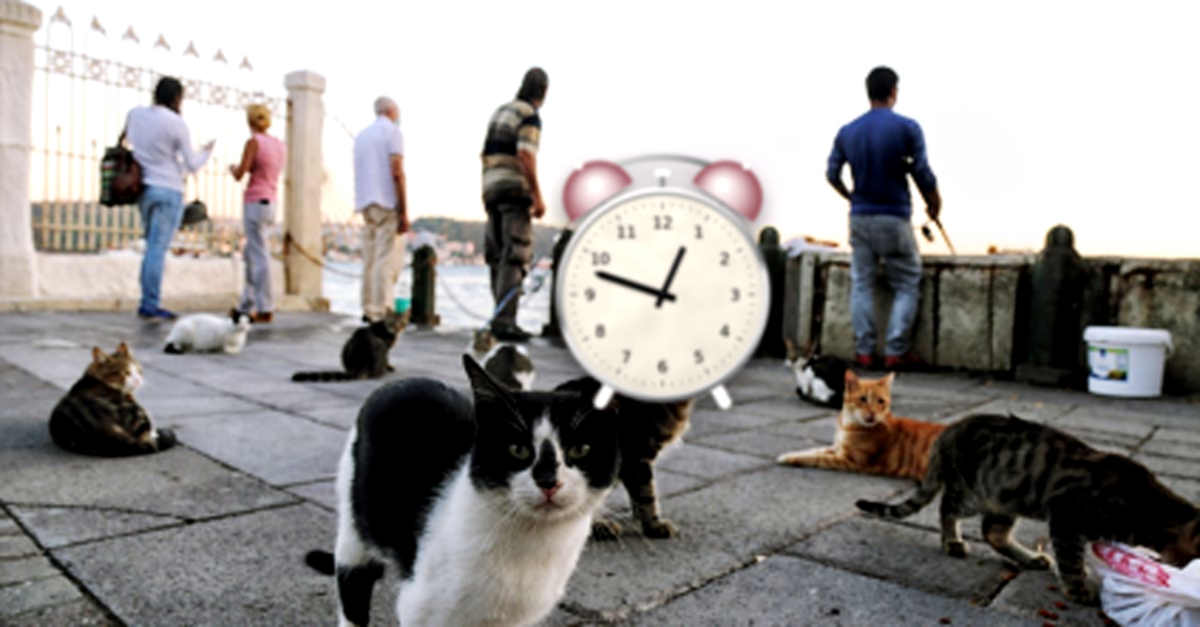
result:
12,48
